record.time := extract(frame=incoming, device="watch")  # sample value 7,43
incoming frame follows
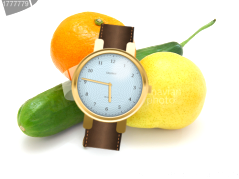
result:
5,46
